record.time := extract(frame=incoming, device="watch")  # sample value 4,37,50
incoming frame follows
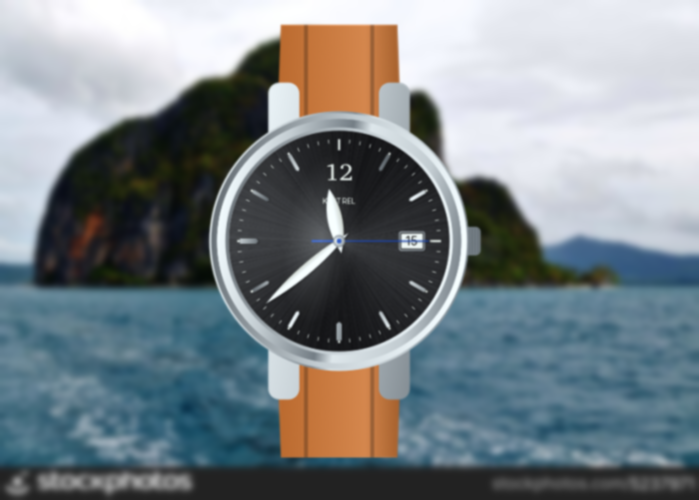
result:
11,38,15
